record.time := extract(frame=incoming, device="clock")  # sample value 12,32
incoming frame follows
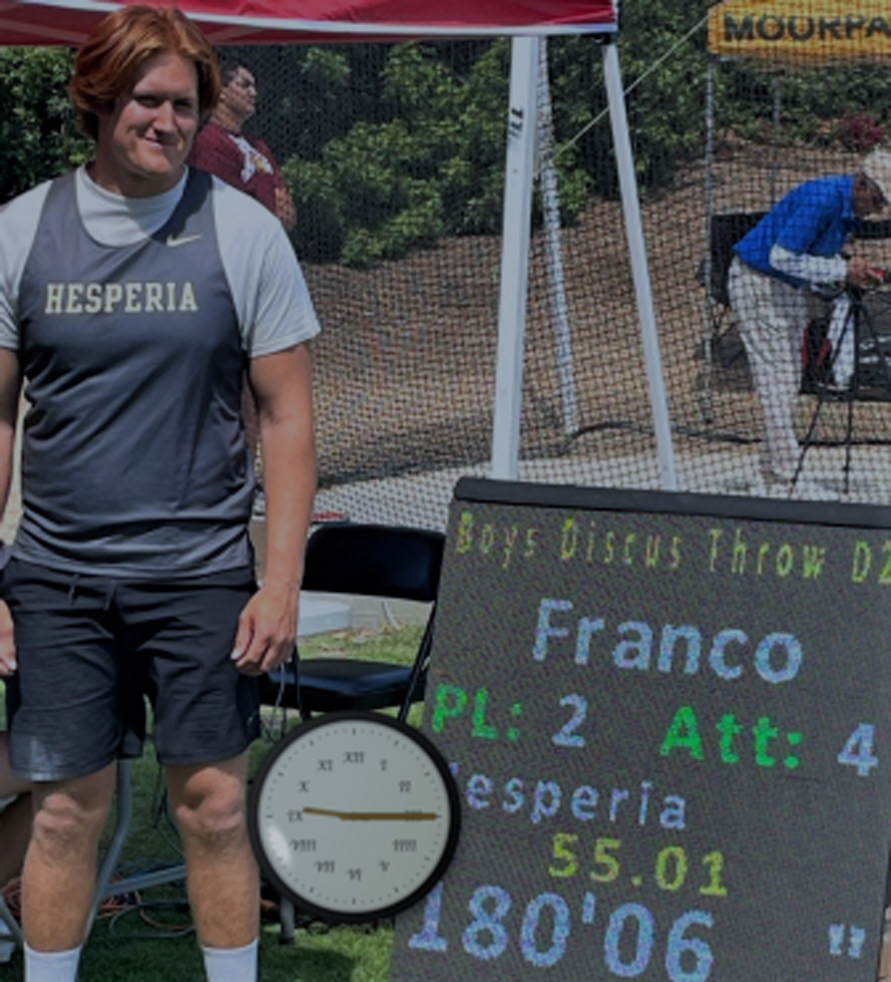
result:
9,15
